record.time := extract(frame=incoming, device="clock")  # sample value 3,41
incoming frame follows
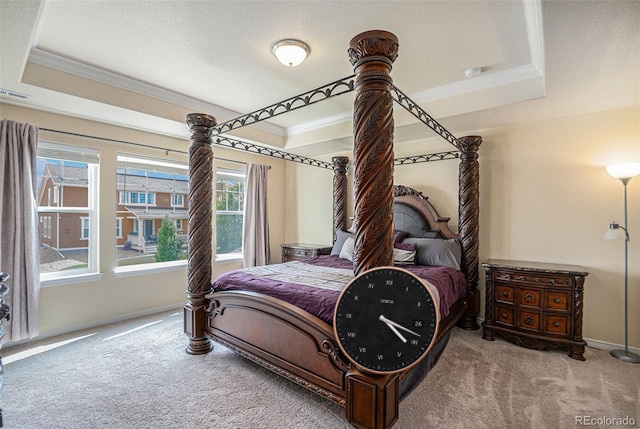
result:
4,18
